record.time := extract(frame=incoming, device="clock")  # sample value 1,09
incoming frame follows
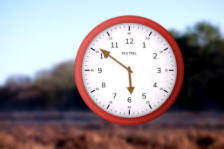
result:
5,51
